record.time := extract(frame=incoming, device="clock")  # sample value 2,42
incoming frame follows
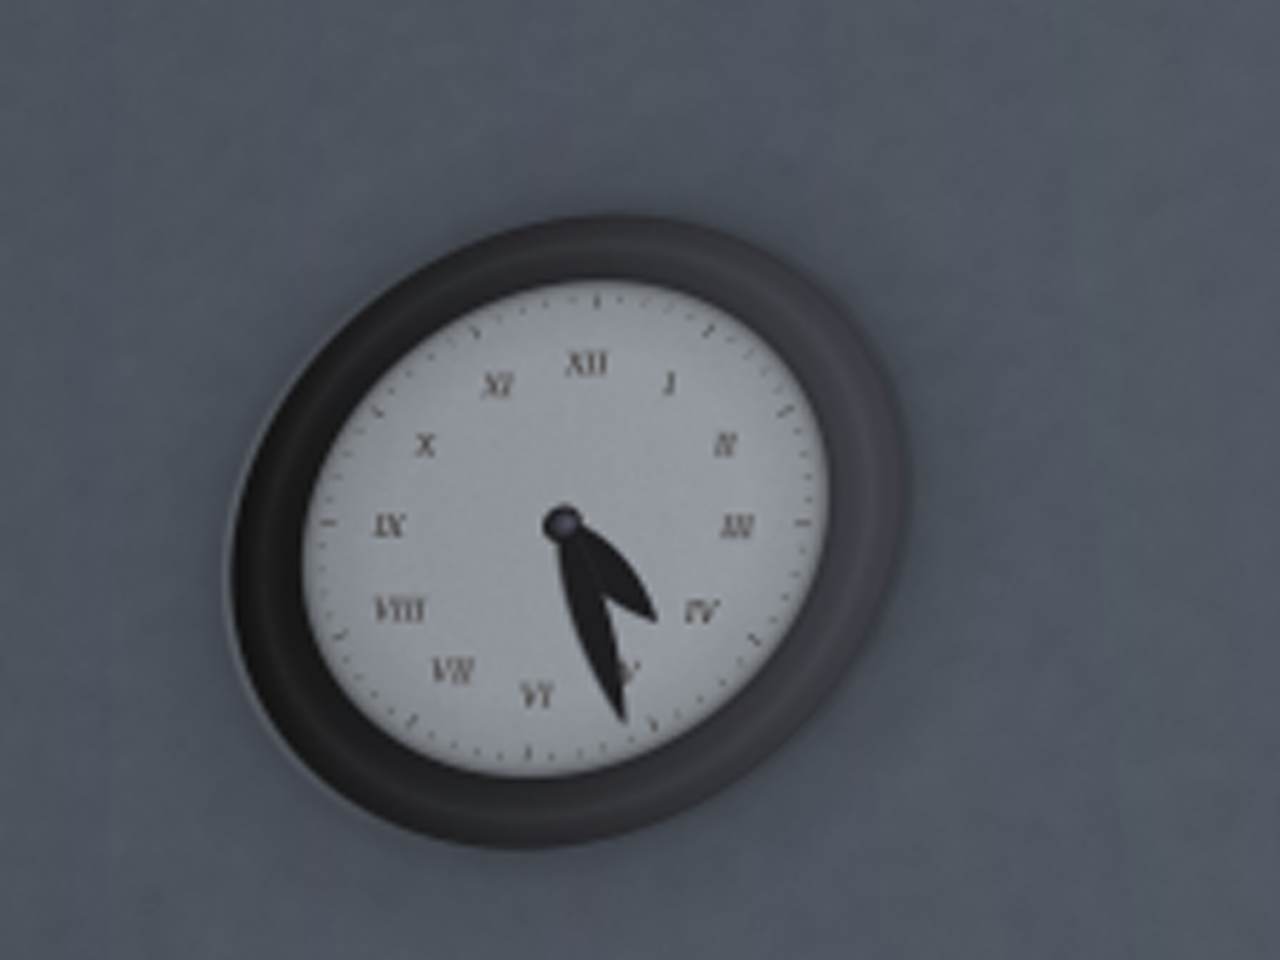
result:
4,26
